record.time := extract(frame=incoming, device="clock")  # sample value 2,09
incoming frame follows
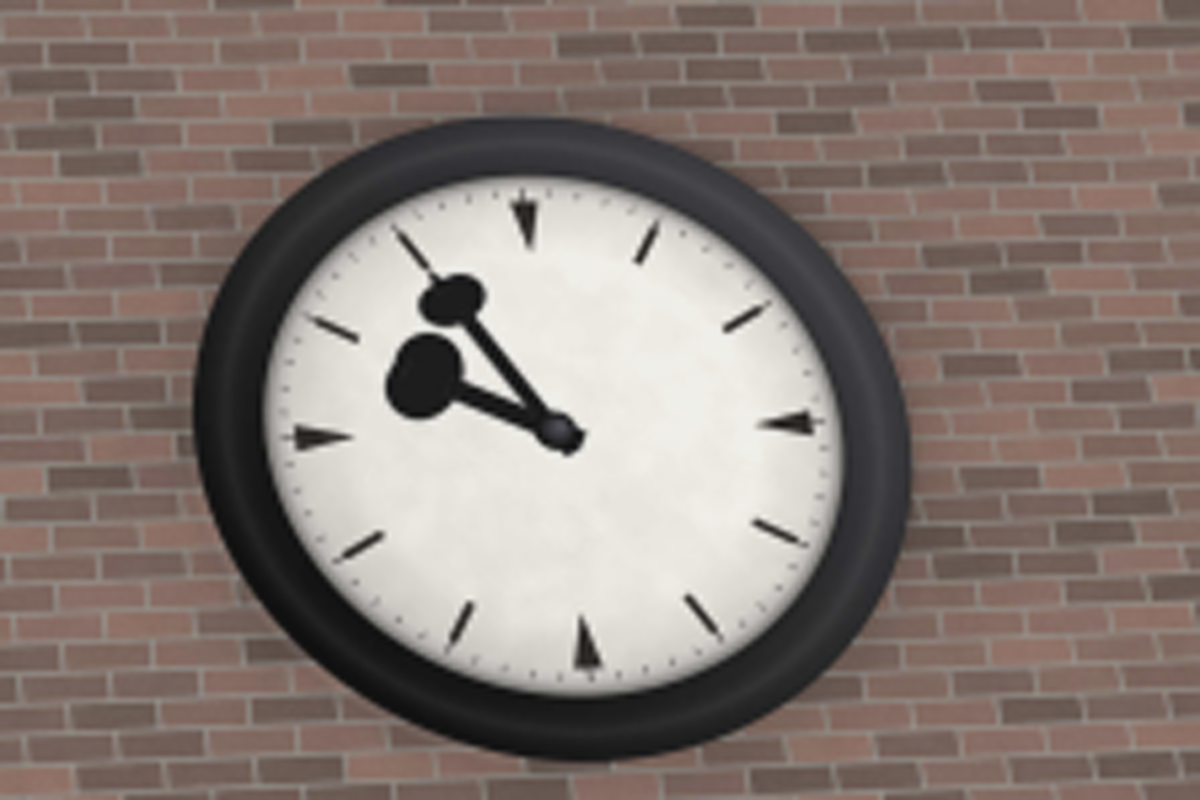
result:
9,55
